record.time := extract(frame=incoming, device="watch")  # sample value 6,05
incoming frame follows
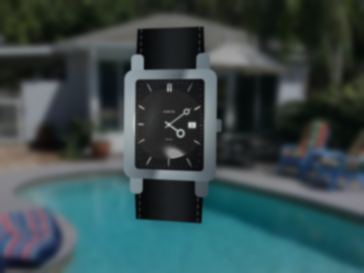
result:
4,09
